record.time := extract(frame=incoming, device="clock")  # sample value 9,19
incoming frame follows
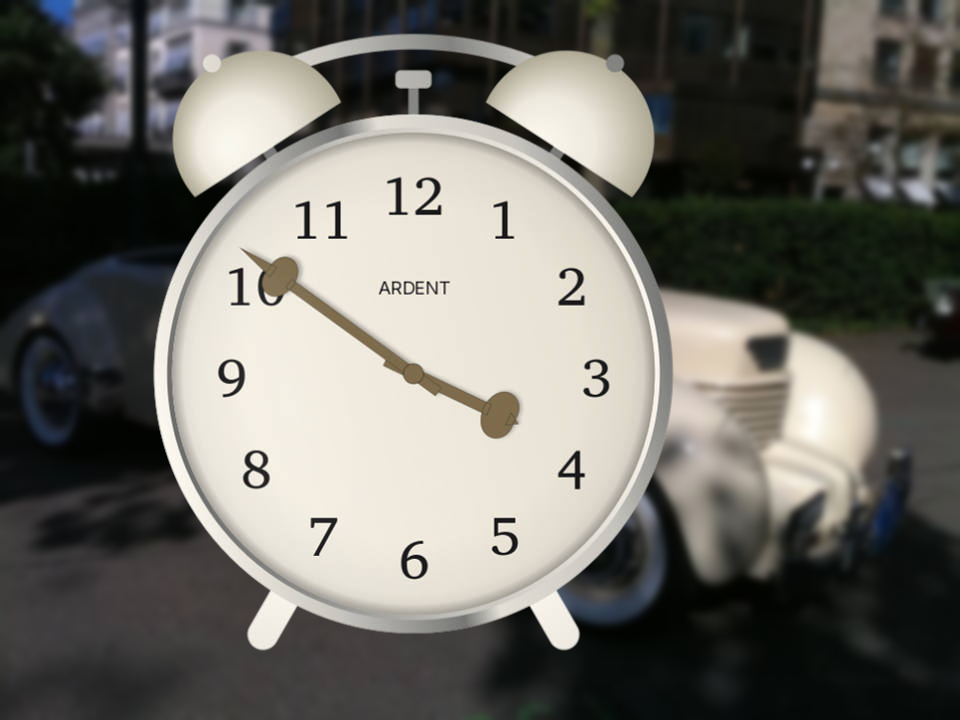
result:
3,51
